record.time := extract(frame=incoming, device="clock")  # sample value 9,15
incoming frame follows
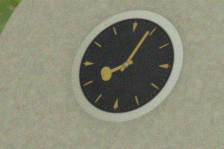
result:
8,04
